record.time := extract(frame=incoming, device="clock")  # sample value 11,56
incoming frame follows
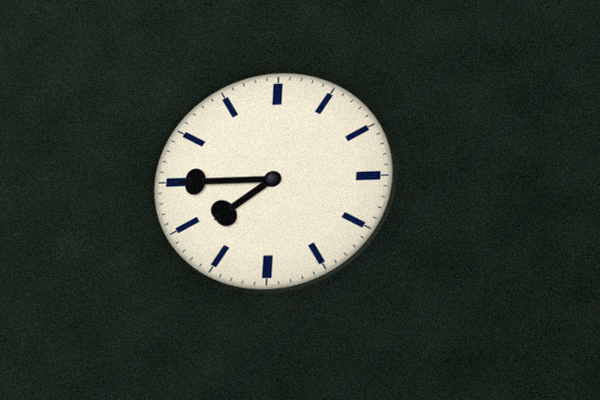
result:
7,45
